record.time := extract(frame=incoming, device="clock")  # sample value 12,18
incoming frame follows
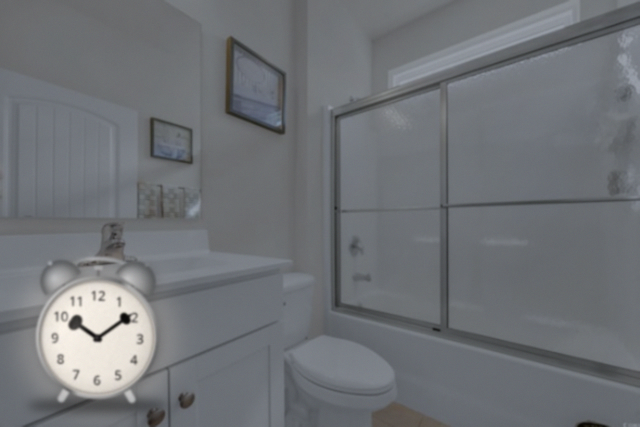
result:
10,09
